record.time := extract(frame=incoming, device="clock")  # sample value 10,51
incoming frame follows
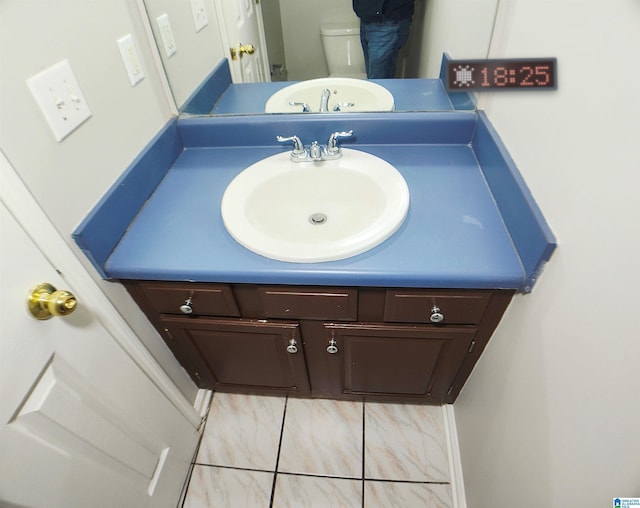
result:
18,25
